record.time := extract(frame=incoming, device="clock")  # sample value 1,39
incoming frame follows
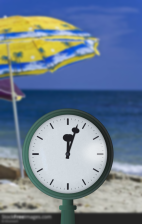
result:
12,03
